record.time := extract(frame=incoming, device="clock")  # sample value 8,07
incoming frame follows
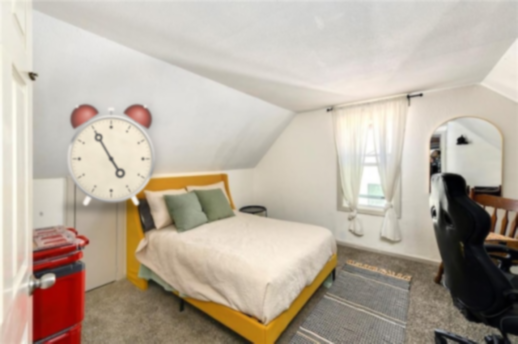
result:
4,55
